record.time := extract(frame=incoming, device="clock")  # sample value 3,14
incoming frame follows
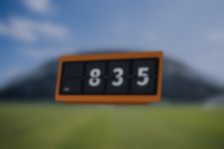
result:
8,35
